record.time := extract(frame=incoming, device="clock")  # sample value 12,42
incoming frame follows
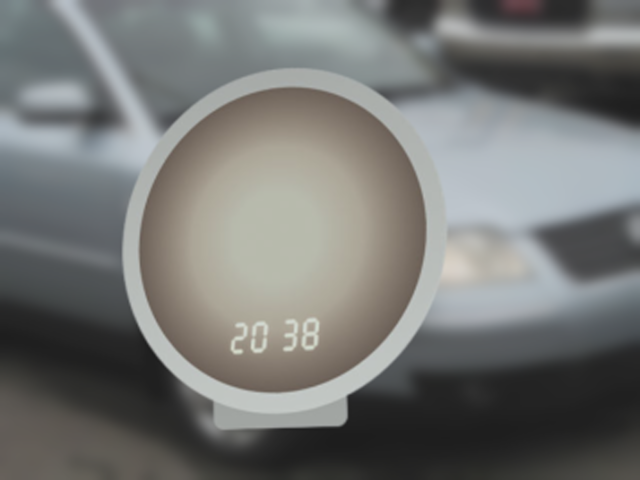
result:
20,38
